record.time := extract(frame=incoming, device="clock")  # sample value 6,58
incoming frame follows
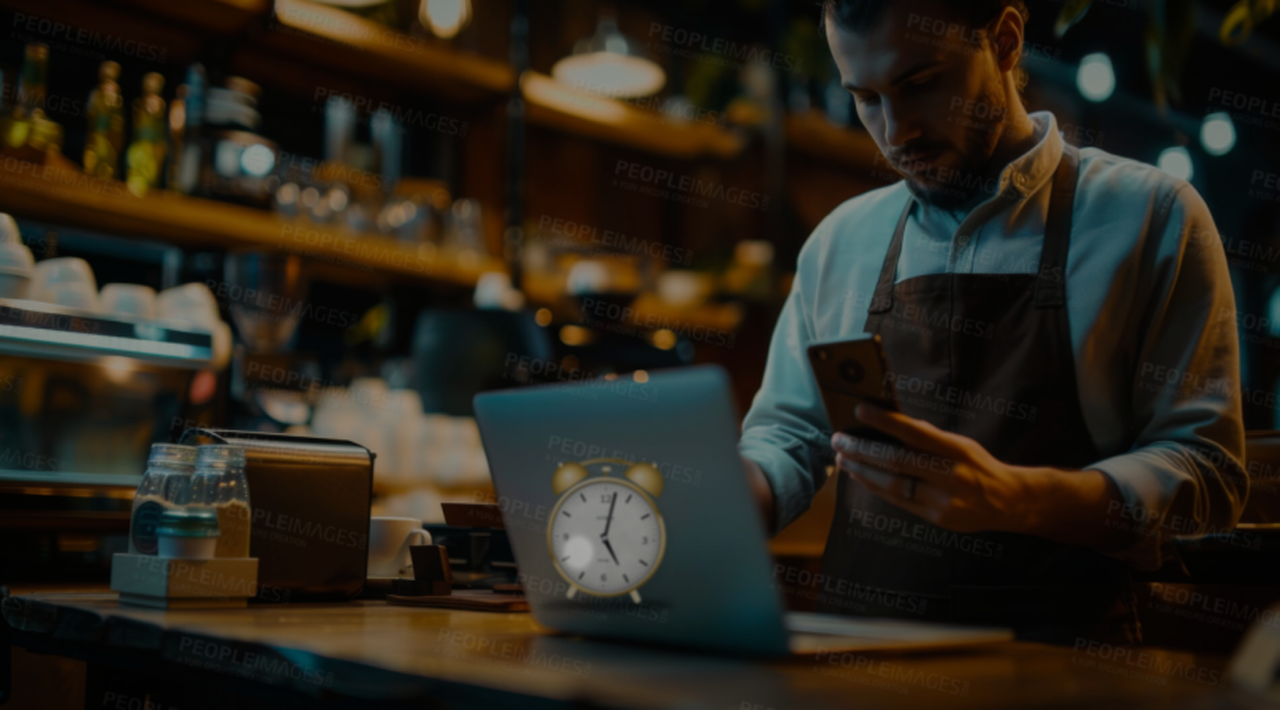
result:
5,02
